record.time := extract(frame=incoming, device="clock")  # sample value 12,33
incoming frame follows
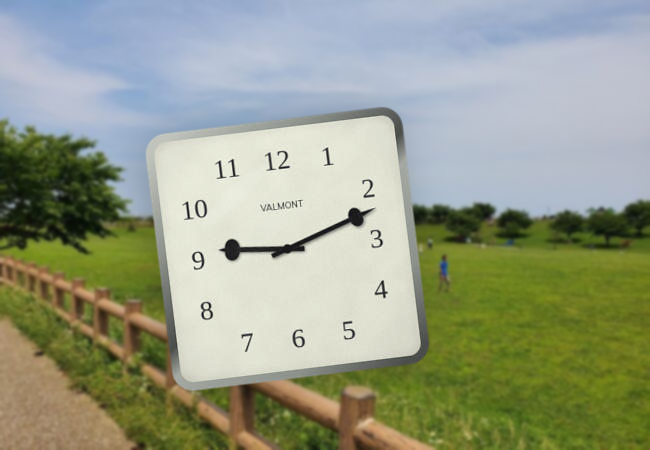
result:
9,12
